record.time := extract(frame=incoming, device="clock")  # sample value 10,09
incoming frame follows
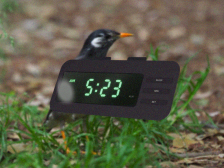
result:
5,23
